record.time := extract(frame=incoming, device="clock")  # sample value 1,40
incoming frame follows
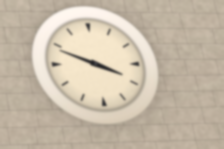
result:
3,49
